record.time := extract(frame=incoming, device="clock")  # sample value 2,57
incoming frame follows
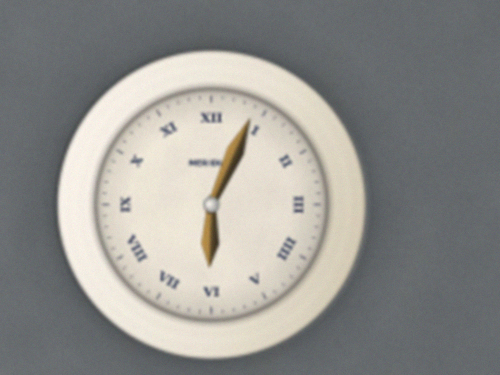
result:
6,04
